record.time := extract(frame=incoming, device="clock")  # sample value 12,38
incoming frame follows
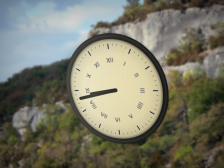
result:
8,43
